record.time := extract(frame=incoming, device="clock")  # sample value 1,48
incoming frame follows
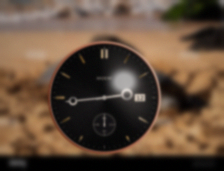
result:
2,44
